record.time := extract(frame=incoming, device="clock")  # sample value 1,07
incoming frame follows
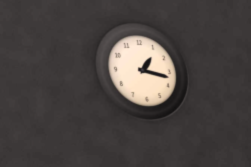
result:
1,17
